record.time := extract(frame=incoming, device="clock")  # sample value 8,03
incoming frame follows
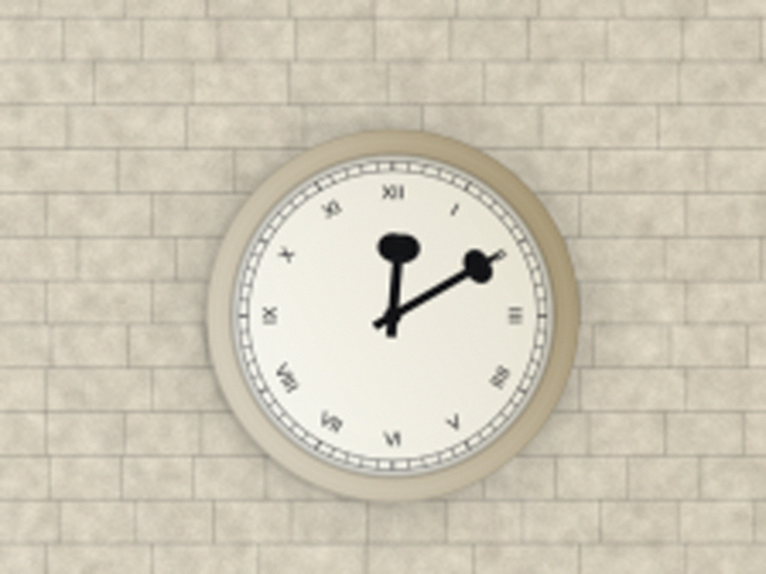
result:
12,10
